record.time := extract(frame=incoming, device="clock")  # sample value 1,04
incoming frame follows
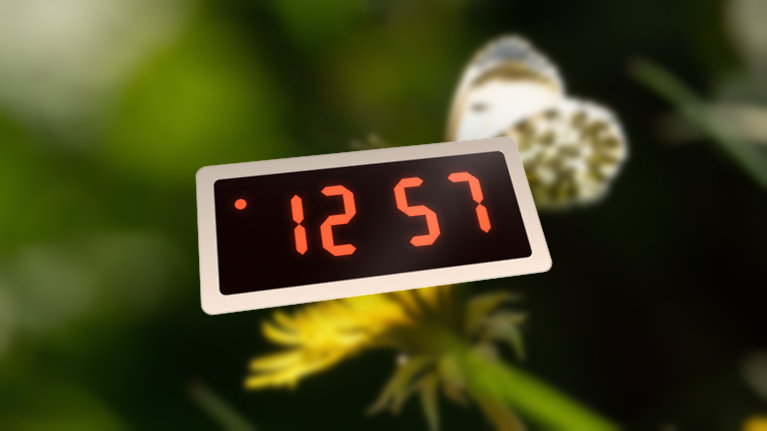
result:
12,57
